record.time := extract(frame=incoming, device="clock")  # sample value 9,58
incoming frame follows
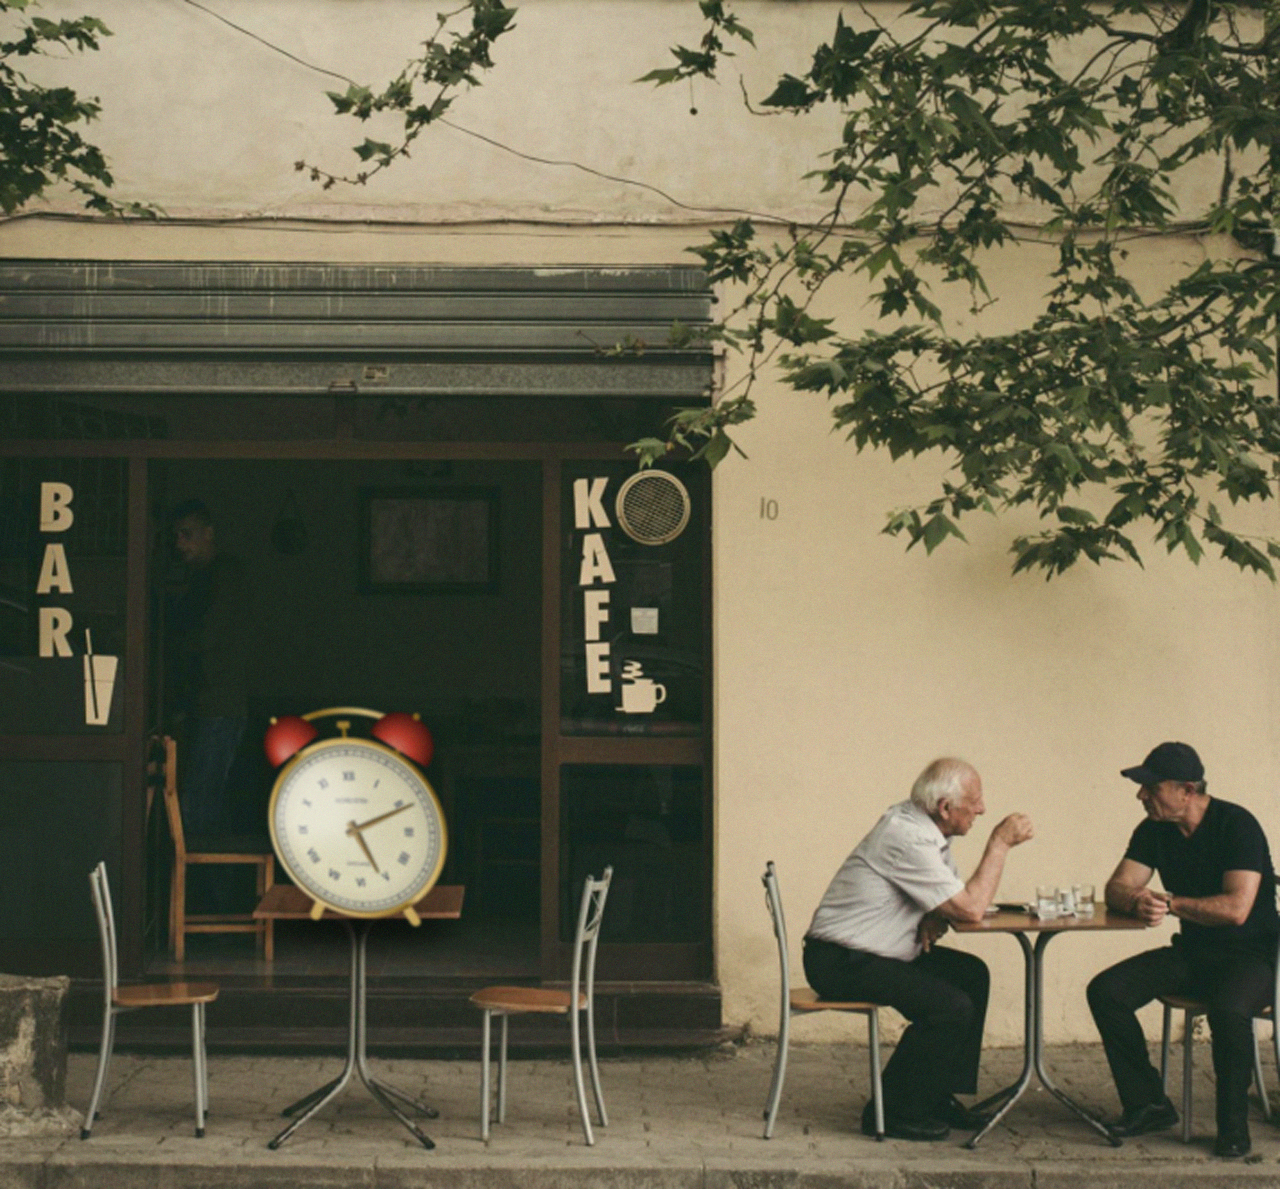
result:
5,11
